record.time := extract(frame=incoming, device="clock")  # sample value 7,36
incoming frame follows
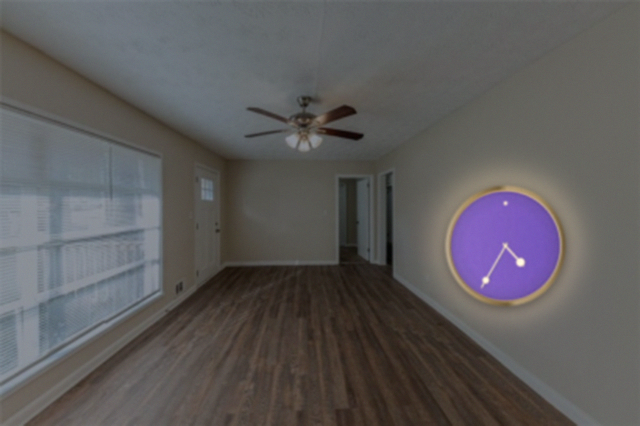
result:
4,35
